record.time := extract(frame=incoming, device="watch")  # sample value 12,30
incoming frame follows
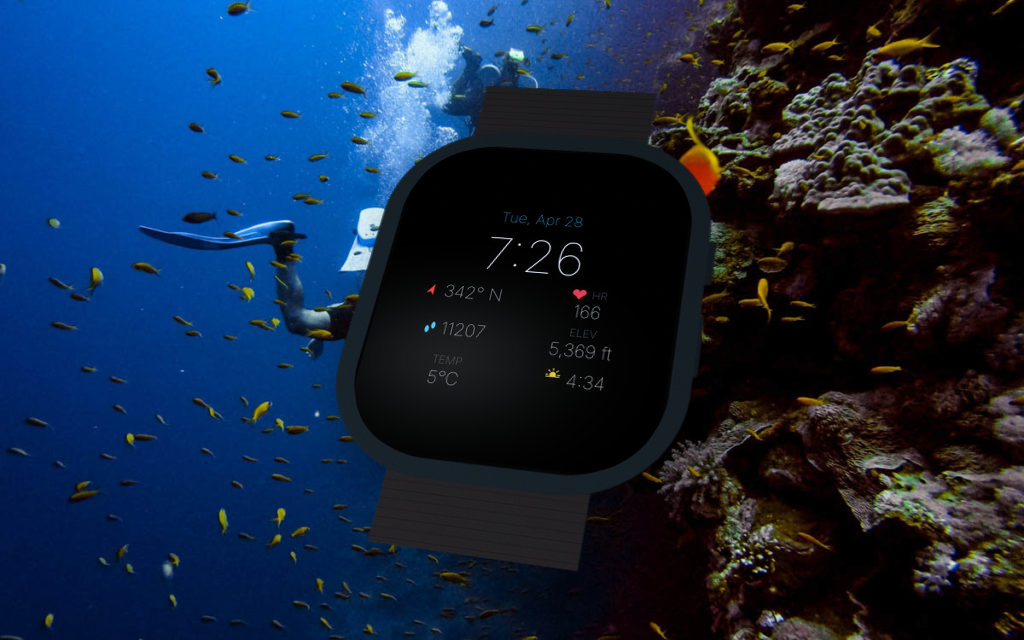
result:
7,26
